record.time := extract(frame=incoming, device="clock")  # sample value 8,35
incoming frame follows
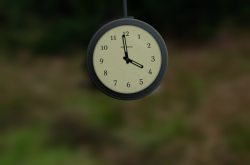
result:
3,59
